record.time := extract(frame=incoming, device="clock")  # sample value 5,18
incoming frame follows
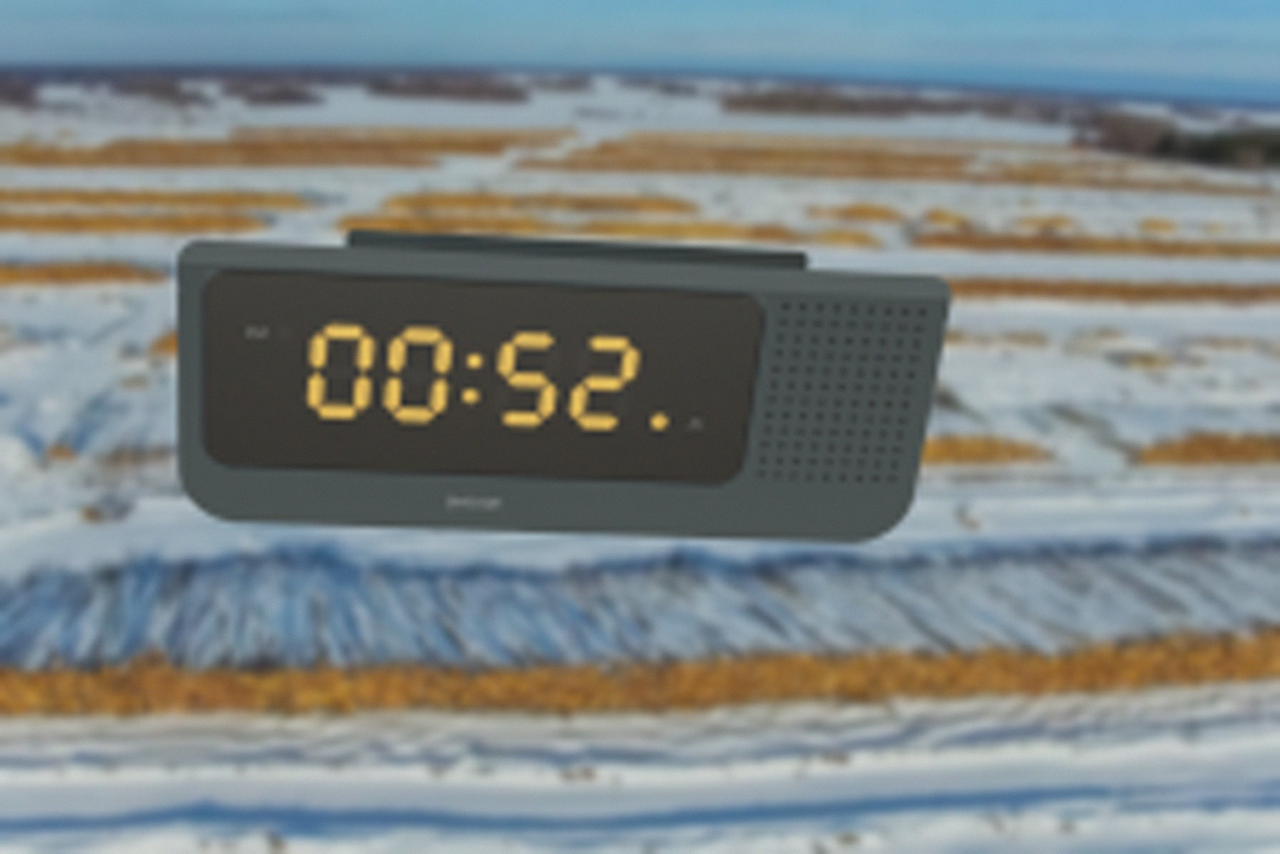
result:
0,52
